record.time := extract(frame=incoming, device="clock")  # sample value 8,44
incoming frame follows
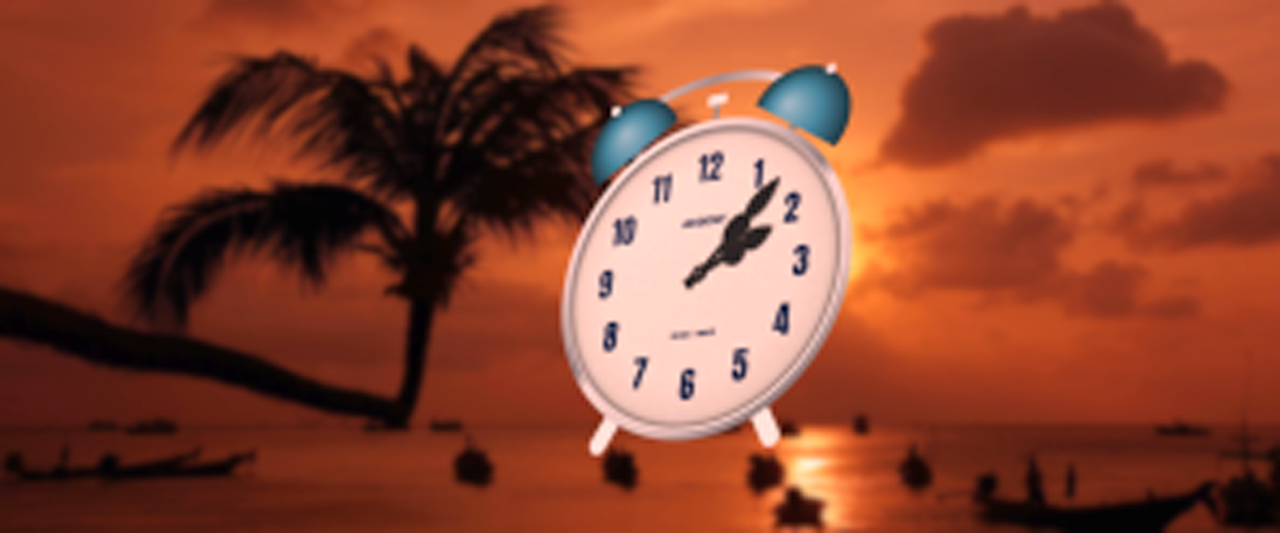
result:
2,07
